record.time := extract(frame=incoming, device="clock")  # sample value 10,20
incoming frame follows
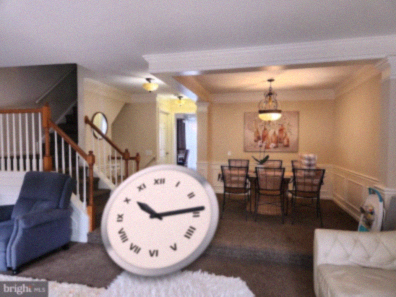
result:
10,14
